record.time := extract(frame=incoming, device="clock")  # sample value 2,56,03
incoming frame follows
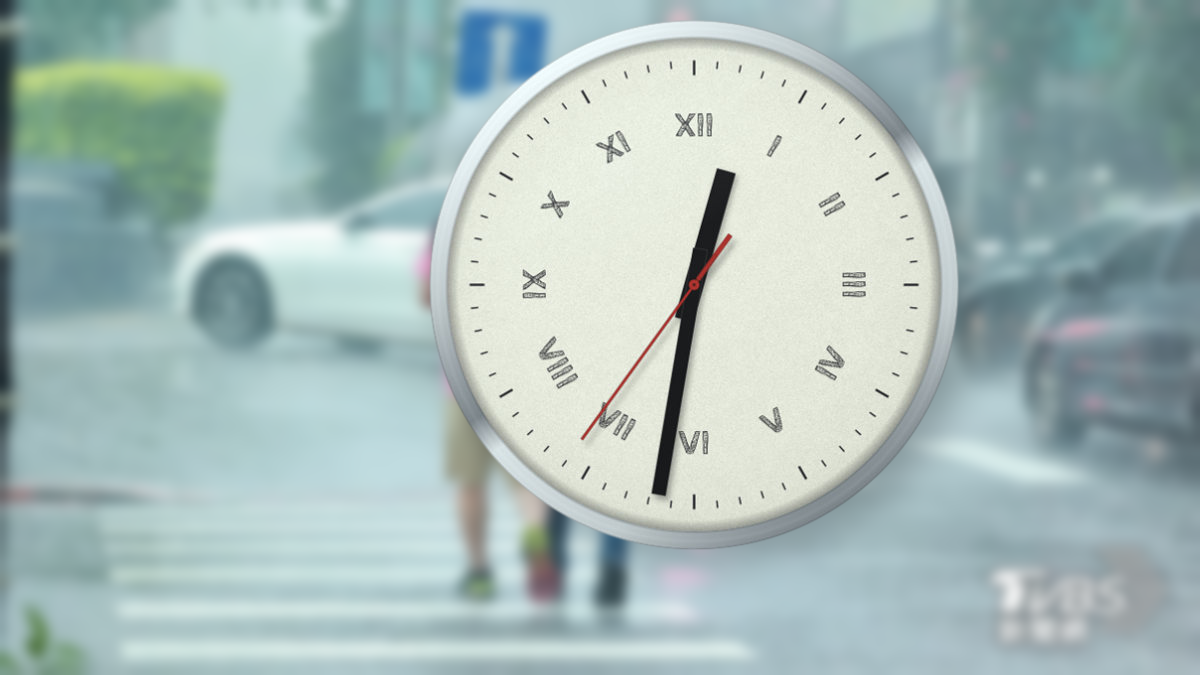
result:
12,31,36
